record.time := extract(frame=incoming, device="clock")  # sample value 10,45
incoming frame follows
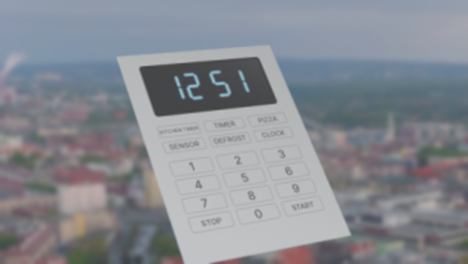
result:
12,51
